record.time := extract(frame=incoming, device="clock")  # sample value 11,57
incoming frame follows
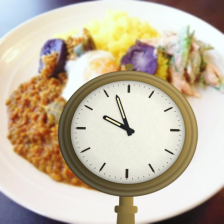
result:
9,57
